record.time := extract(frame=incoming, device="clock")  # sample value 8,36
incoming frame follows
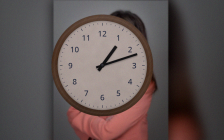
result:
1,12
